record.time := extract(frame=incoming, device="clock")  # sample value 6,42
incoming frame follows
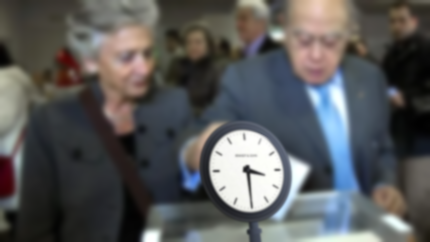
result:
3,30
